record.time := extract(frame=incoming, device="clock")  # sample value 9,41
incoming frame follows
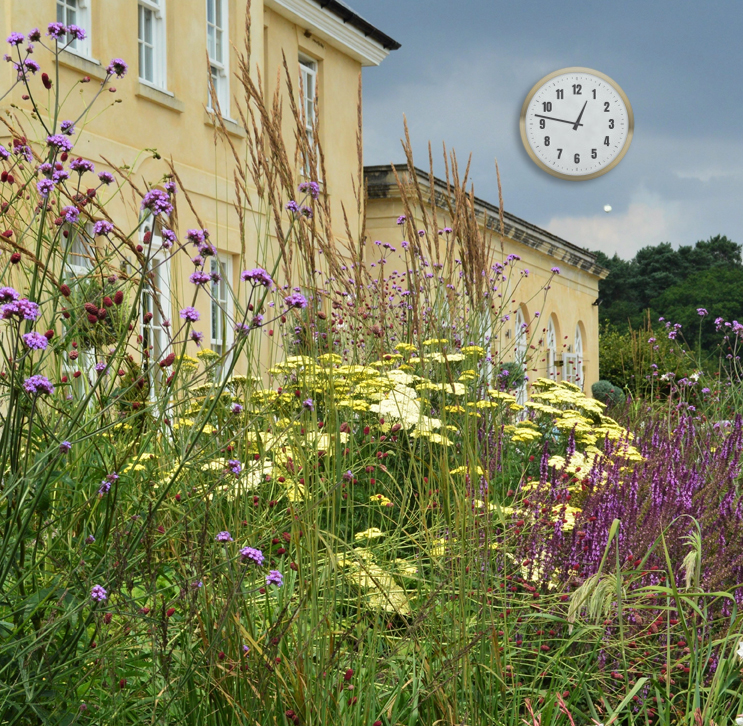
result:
12,47
